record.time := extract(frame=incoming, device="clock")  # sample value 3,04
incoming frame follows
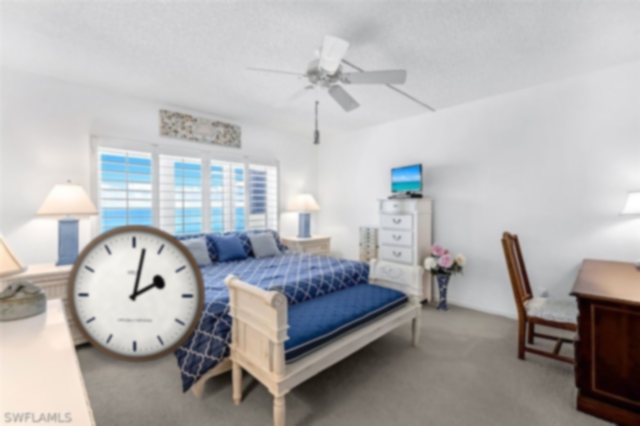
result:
2,02
